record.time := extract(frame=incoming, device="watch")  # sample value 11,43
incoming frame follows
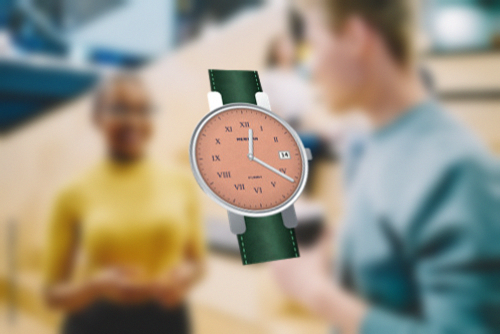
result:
12,21
